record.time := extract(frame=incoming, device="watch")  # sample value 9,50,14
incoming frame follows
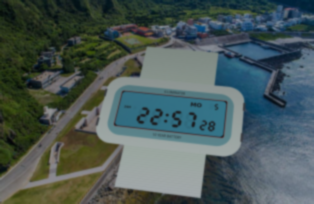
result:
22,57,28
